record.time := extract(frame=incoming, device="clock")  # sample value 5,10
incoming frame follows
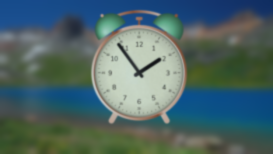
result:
1,54
